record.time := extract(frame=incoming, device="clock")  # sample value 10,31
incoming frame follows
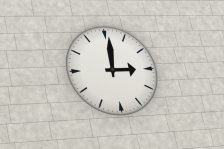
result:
3,01
